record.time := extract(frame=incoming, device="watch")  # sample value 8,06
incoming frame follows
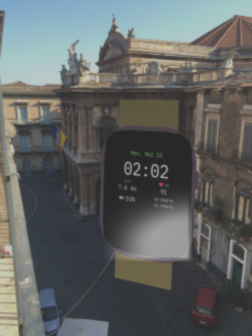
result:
2,02
